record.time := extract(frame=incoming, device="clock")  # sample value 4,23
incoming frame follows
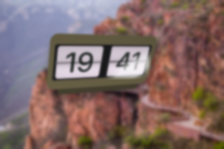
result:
19,41
